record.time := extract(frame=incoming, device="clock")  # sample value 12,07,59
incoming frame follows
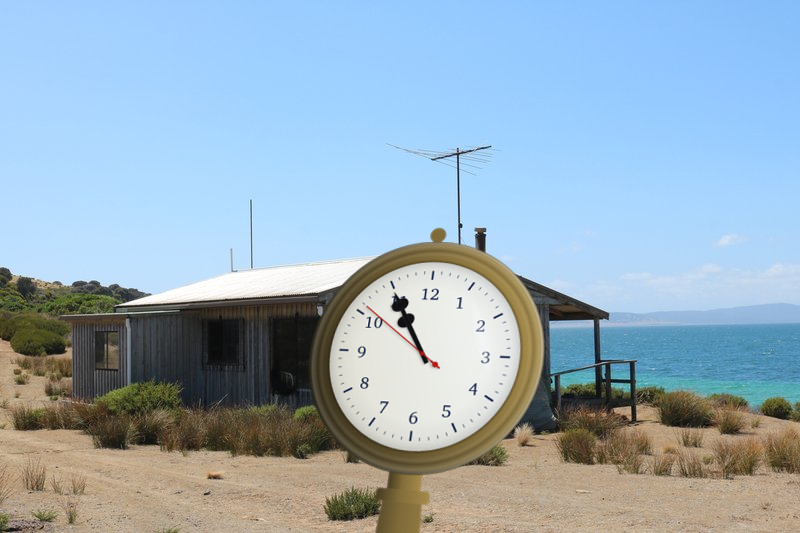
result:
10,54,51
